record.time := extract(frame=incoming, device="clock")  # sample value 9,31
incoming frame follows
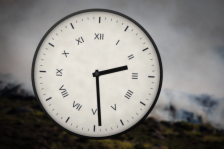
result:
2,29
